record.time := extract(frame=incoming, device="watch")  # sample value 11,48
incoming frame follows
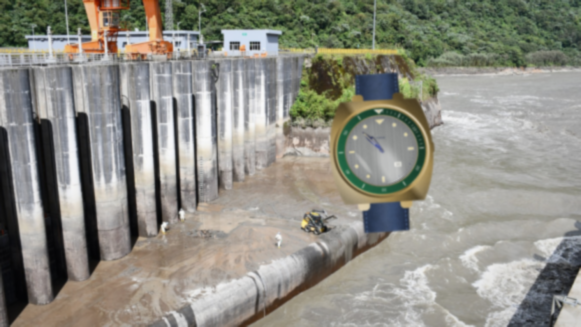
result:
10,53
